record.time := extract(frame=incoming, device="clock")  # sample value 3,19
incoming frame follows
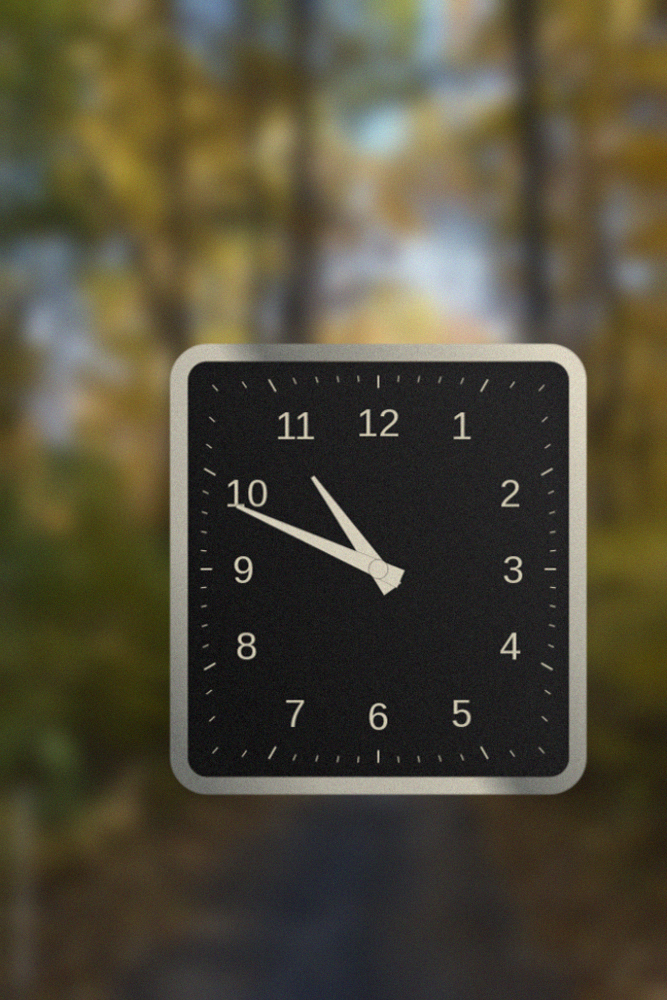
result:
10,49
